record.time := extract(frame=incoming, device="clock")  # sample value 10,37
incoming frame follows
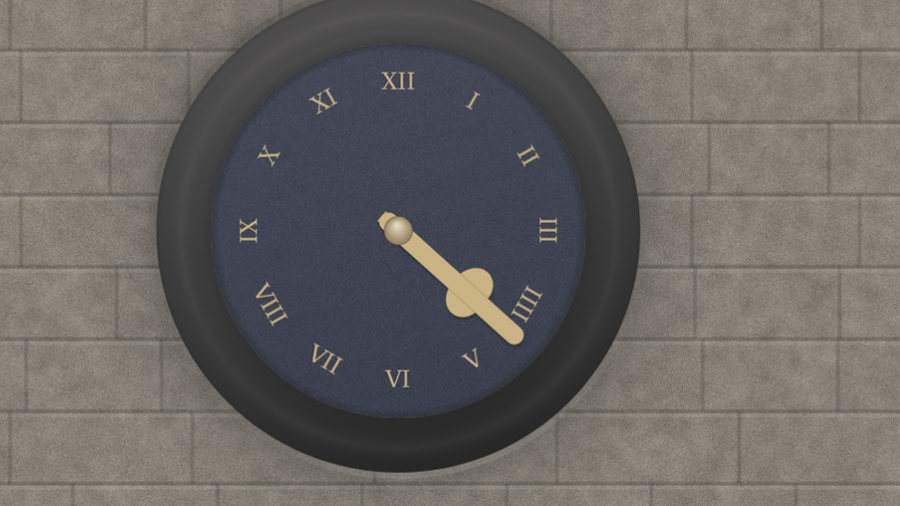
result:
4,22
